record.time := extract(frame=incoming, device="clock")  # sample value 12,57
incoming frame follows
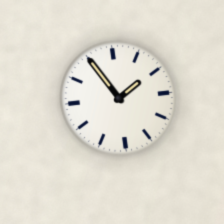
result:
1,55
